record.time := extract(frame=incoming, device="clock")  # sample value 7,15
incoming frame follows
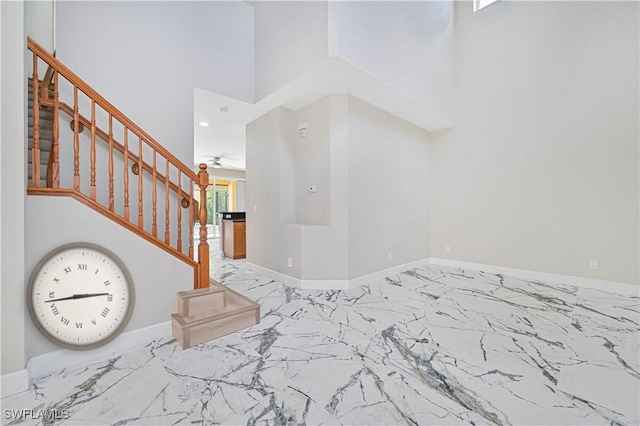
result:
2,43
